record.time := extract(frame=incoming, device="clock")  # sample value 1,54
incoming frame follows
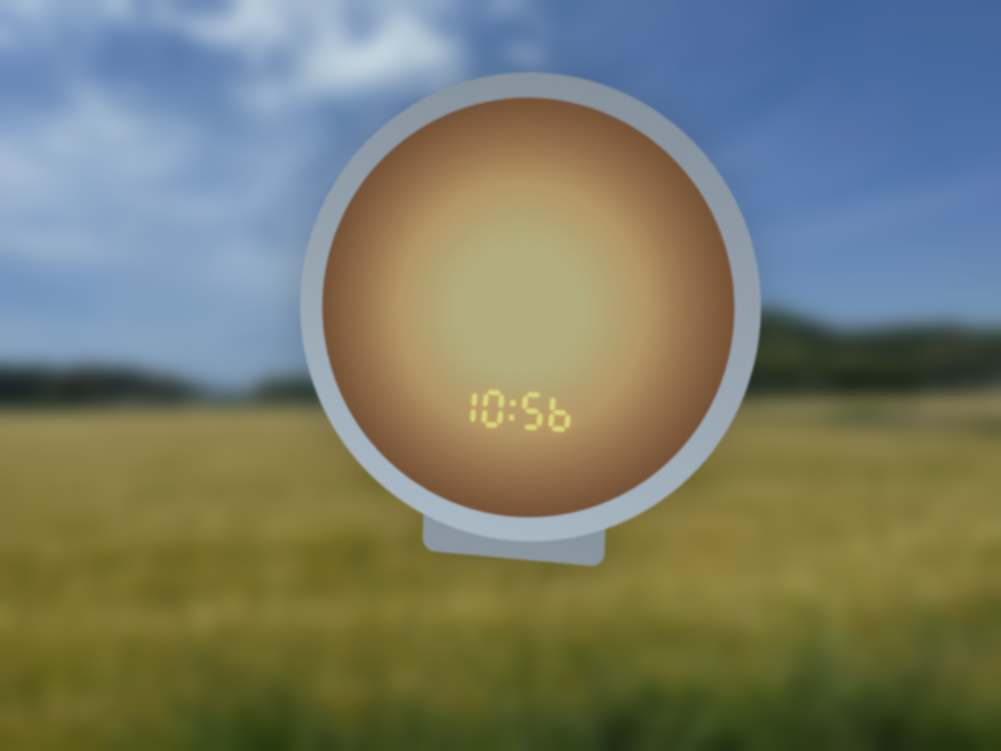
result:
10,56
